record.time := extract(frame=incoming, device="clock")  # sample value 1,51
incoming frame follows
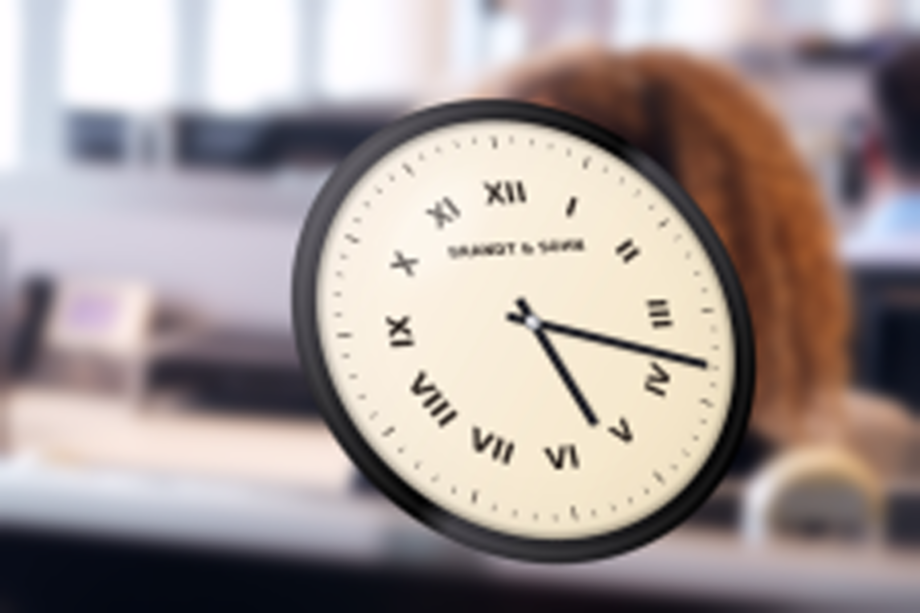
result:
5,18
